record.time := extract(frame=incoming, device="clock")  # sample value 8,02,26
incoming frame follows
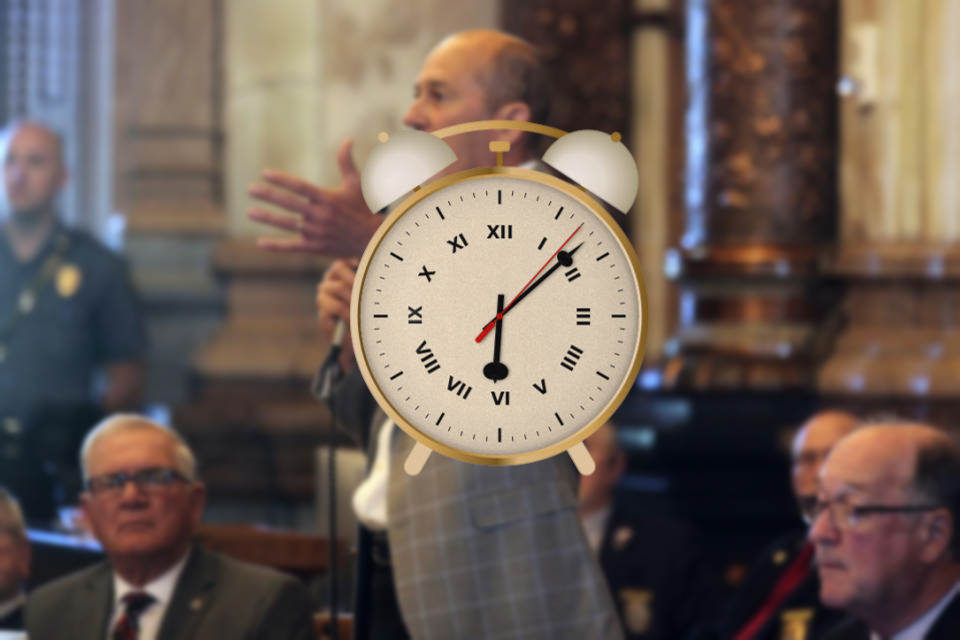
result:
6,08,07
